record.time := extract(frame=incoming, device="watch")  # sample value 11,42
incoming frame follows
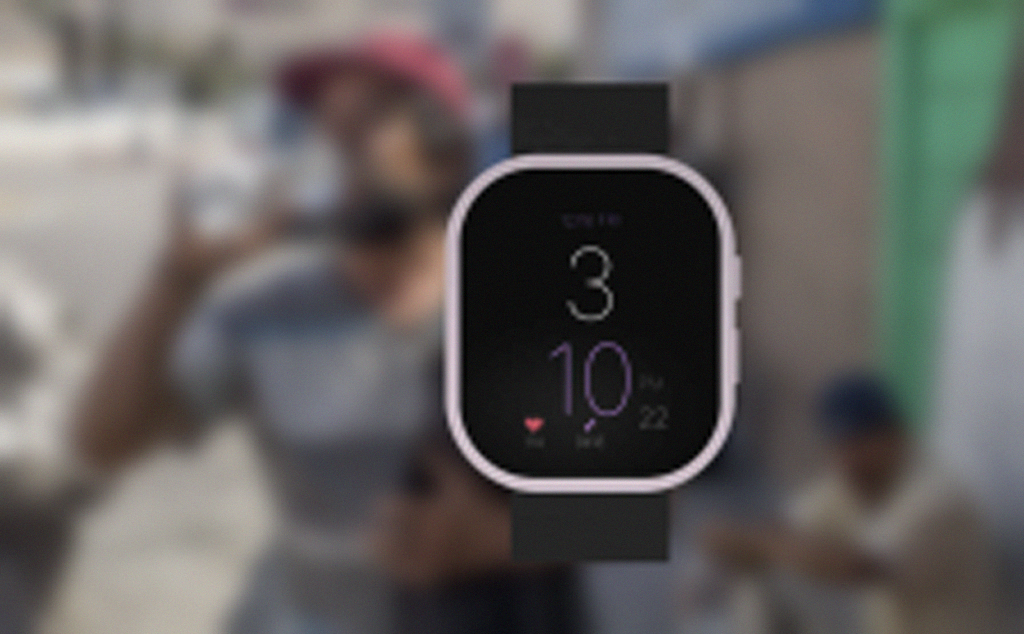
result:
3,10
